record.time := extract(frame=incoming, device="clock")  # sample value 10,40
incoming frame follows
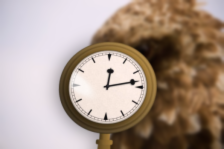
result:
12,13
